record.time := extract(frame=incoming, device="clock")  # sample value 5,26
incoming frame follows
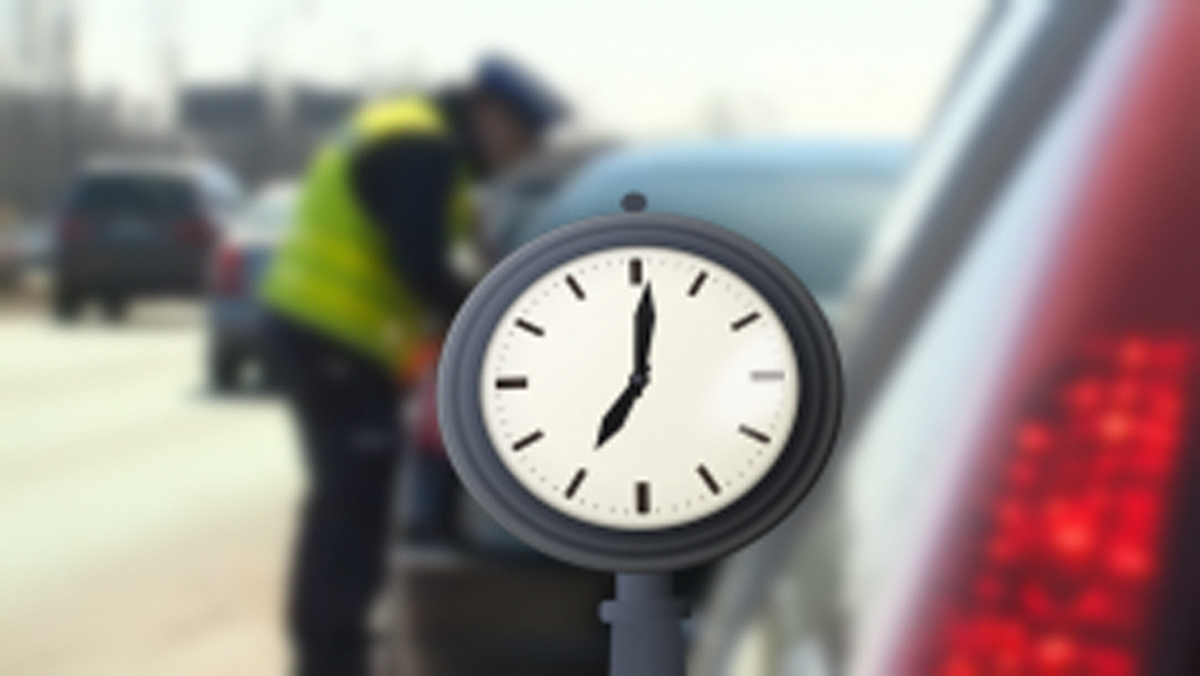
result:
7,01
